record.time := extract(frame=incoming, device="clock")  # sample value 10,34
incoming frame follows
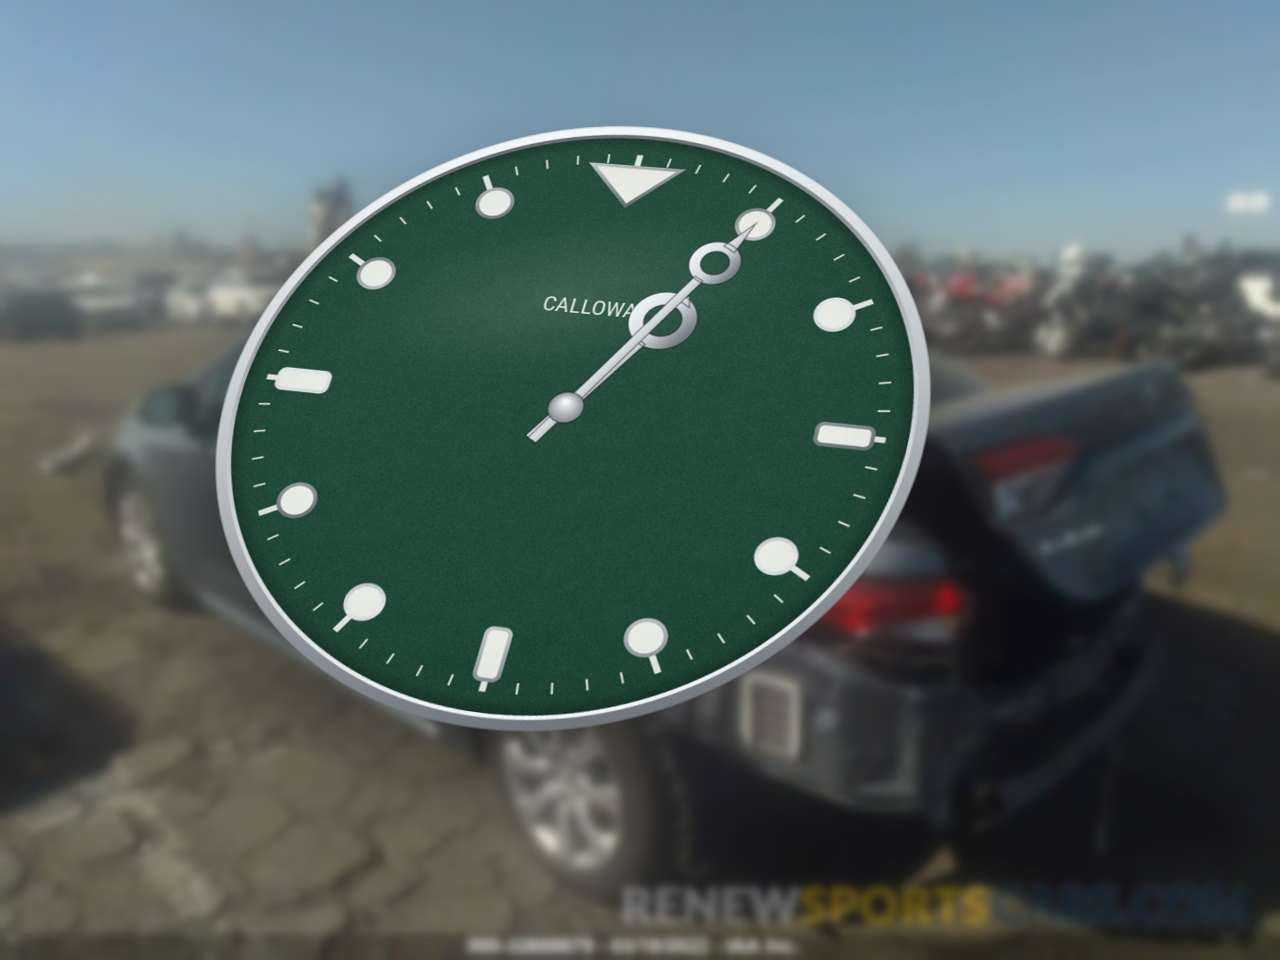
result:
1,05
